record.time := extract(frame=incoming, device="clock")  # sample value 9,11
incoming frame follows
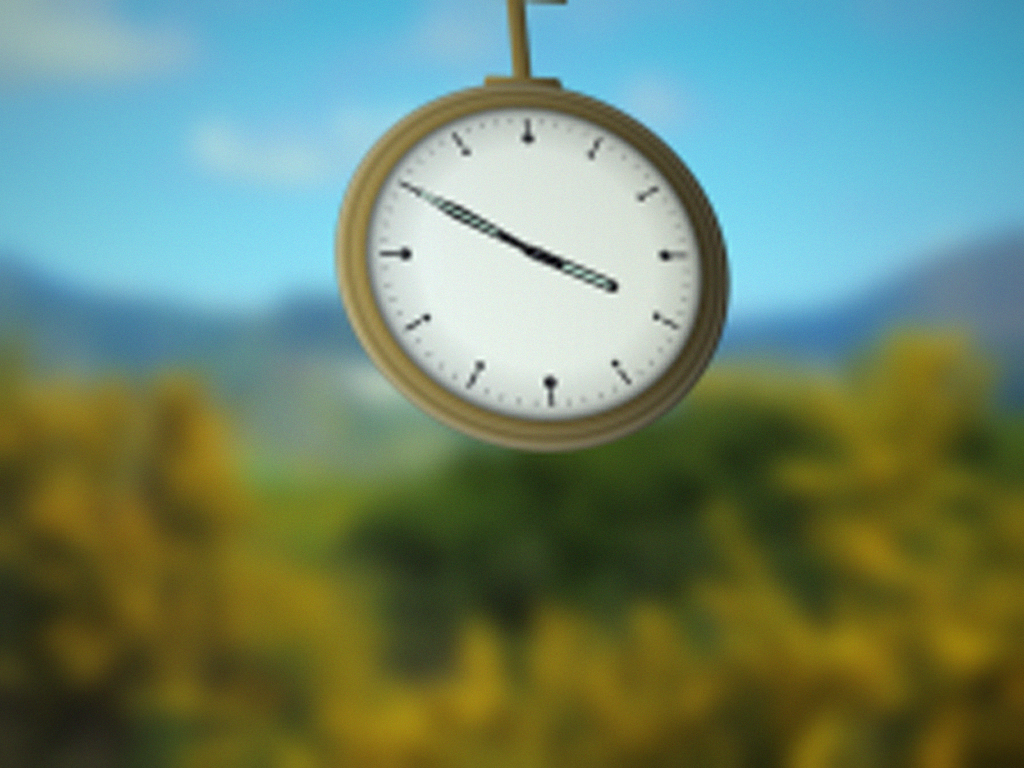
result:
3,50
